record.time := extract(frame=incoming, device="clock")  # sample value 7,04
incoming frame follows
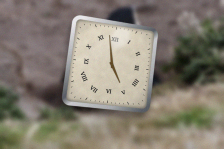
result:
4,58
